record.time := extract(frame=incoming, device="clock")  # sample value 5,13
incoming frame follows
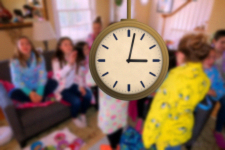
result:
3,02
